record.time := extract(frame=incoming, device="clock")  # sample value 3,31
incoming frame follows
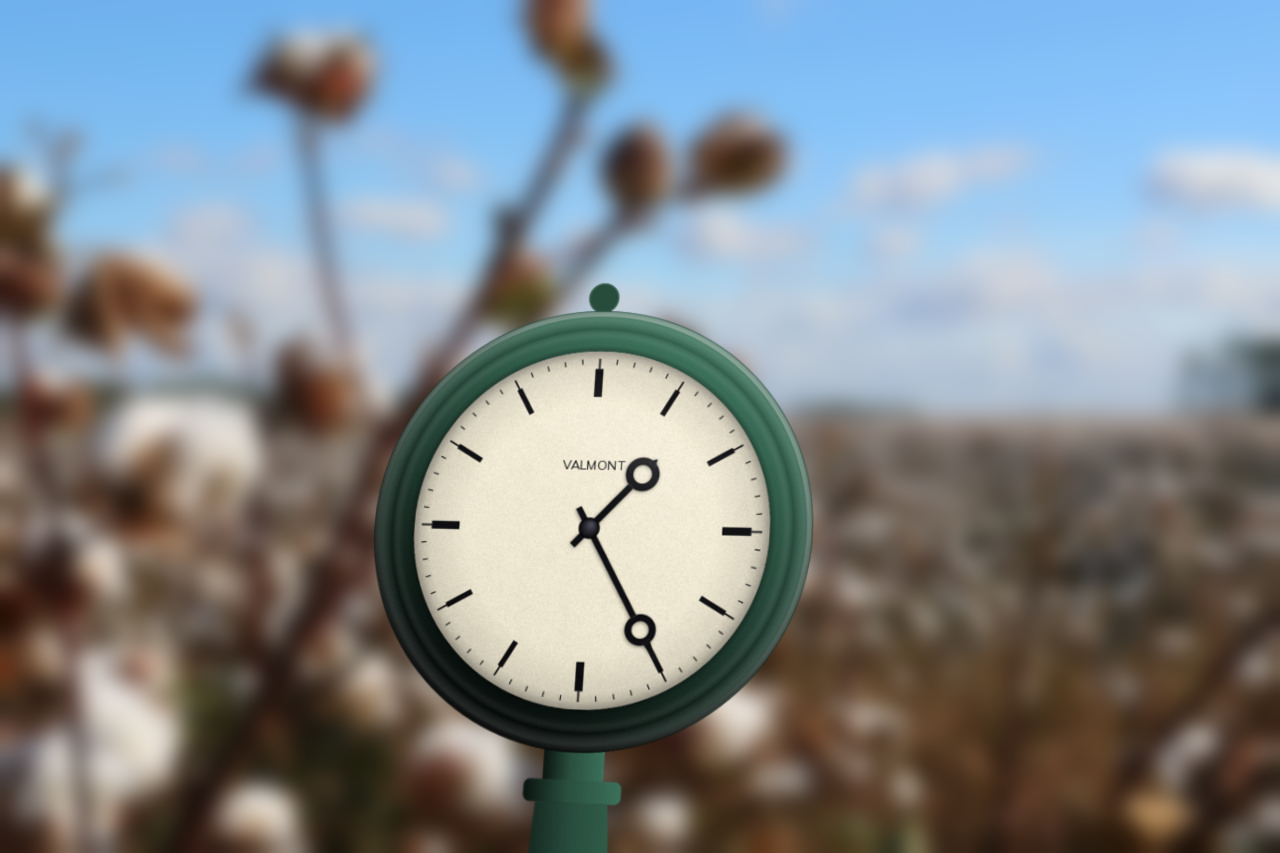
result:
1,25
